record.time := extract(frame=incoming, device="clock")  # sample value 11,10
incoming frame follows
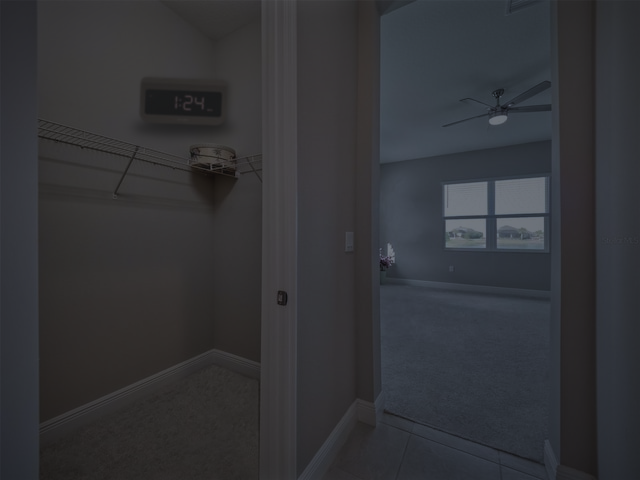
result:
1,24
